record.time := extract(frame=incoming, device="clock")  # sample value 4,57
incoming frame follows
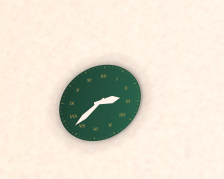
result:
2,37
